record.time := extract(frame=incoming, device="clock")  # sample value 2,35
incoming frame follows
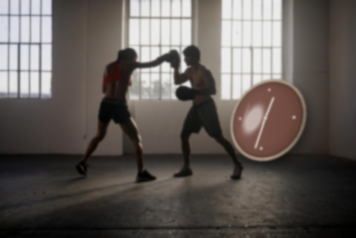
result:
12,32
